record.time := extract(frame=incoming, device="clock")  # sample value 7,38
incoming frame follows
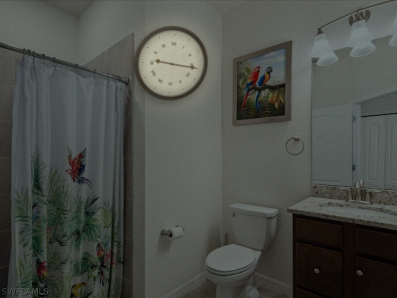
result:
9,16
